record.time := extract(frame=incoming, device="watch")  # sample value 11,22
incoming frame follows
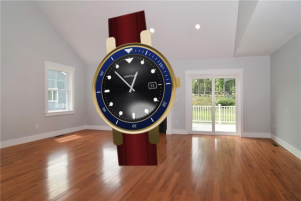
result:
12,53
